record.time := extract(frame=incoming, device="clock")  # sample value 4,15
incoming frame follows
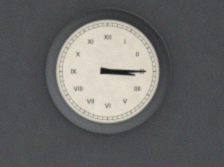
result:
3,15
